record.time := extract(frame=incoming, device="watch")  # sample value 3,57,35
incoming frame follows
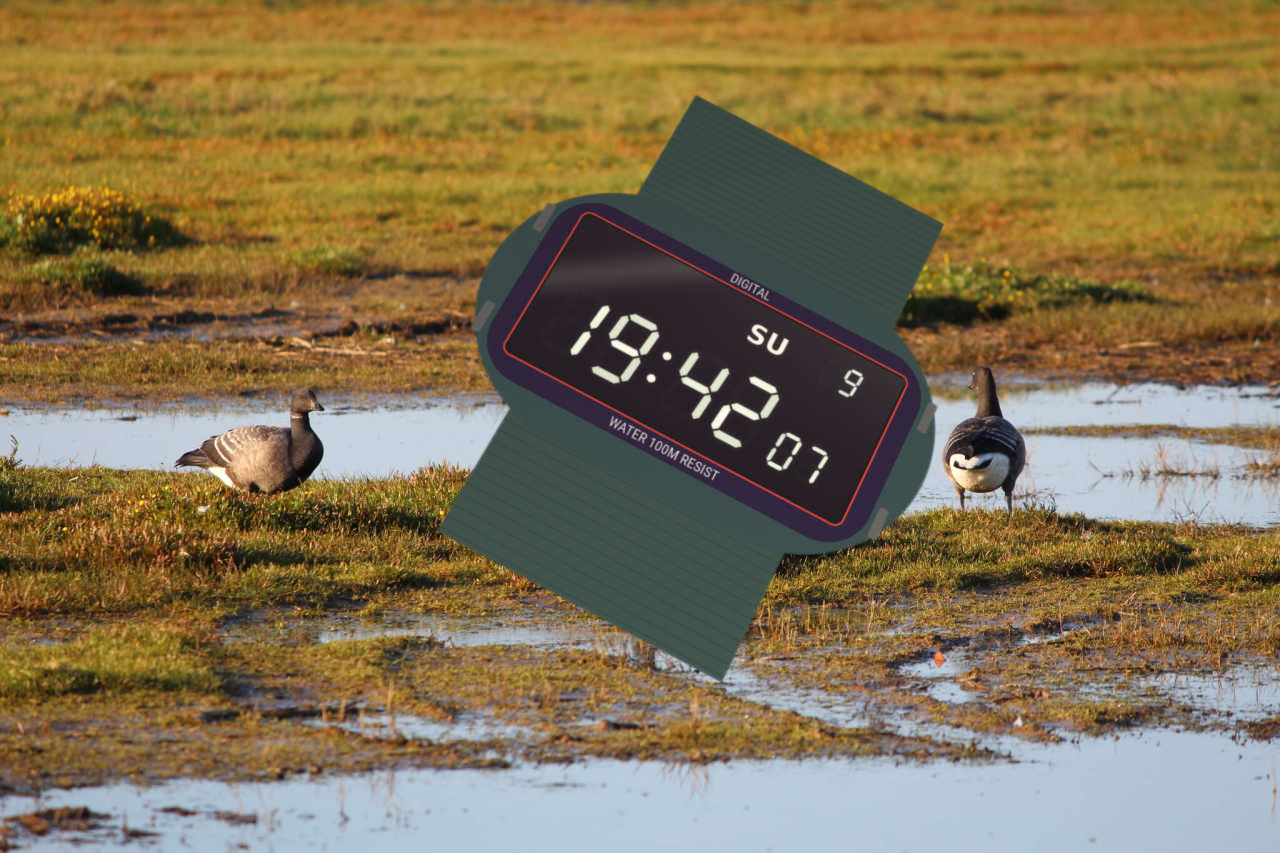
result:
19,42,07
